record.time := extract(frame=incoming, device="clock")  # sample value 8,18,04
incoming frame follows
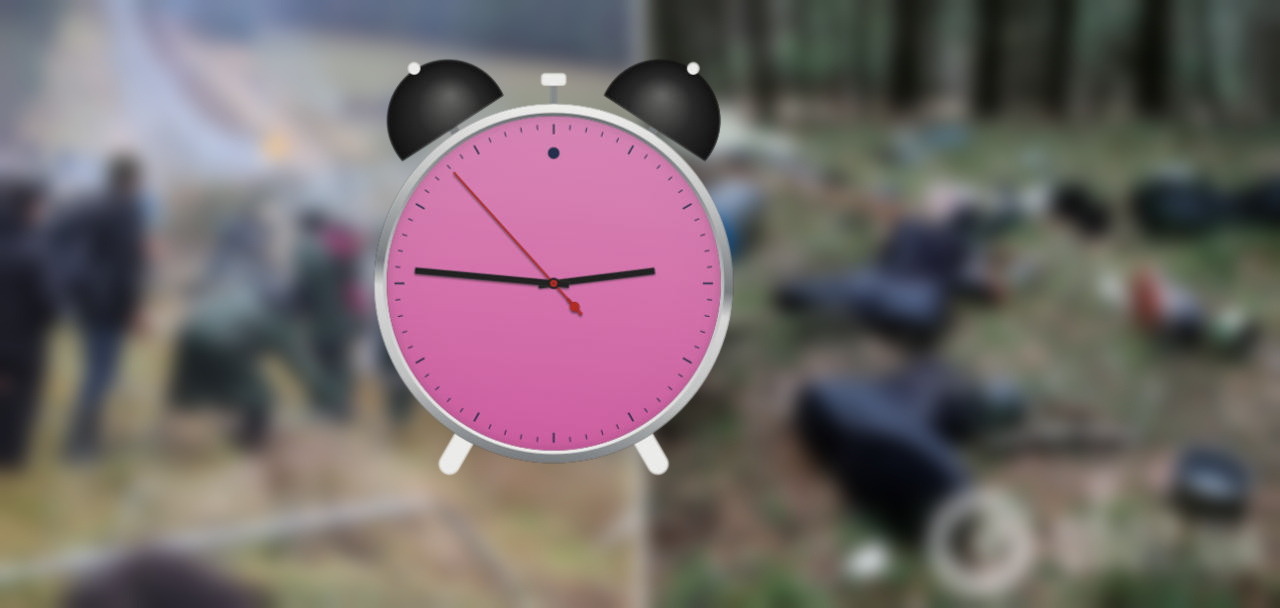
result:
2,45,53
